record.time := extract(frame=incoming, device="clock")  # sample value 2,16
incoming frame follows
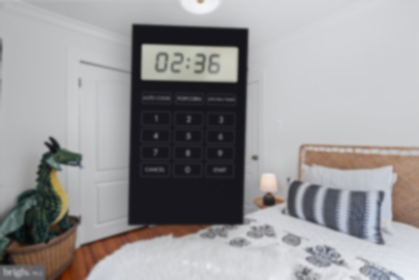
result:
2,36
